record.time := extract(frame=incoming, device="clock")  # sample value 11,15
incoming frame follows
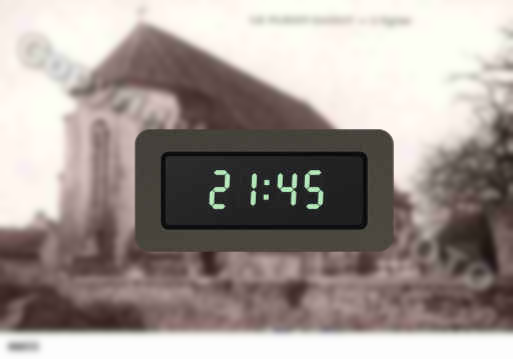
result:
21,45
